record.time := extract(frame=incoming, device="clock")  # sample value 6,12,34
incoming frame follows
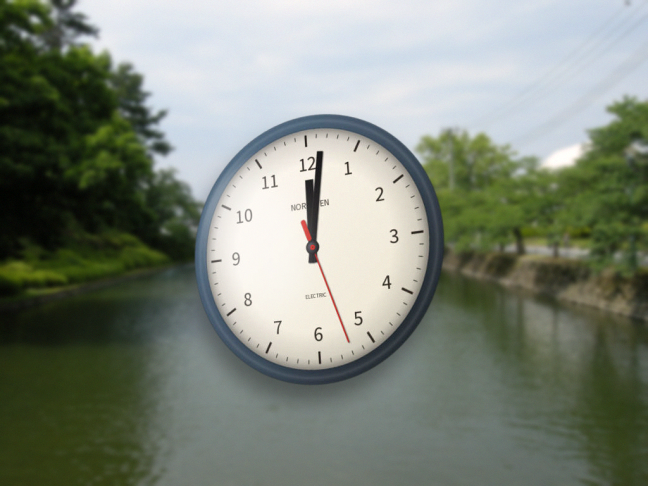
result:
12,01,27
